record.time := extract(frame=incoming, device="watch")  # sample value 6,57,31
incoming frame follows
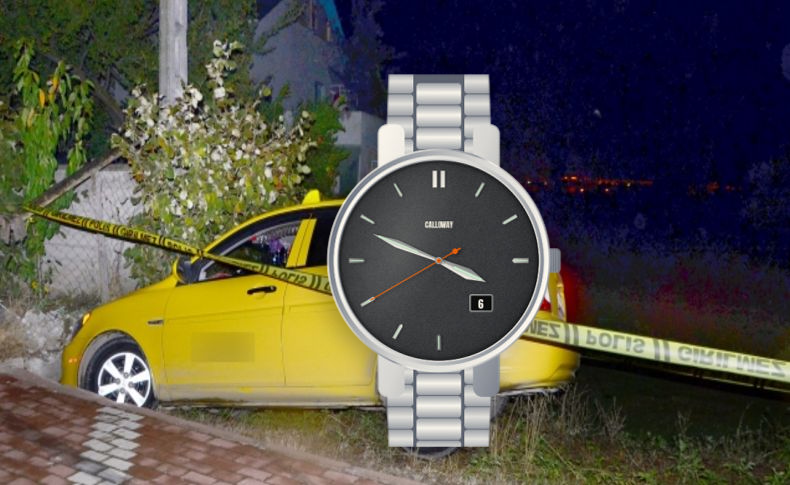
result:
3,48,40
